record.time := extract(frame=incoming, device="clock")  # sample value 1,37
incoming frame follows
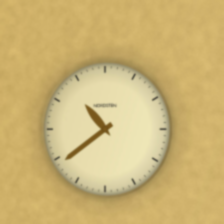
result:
10,39
